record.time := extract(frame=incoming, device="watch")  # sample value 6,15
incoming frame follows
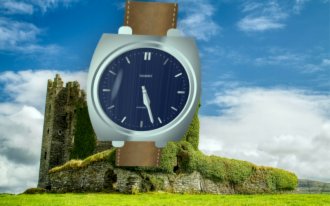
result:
5,27
